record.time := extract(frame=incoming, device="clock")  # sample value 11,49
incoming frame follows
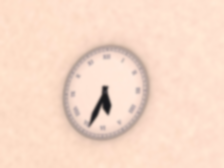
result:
5,34
